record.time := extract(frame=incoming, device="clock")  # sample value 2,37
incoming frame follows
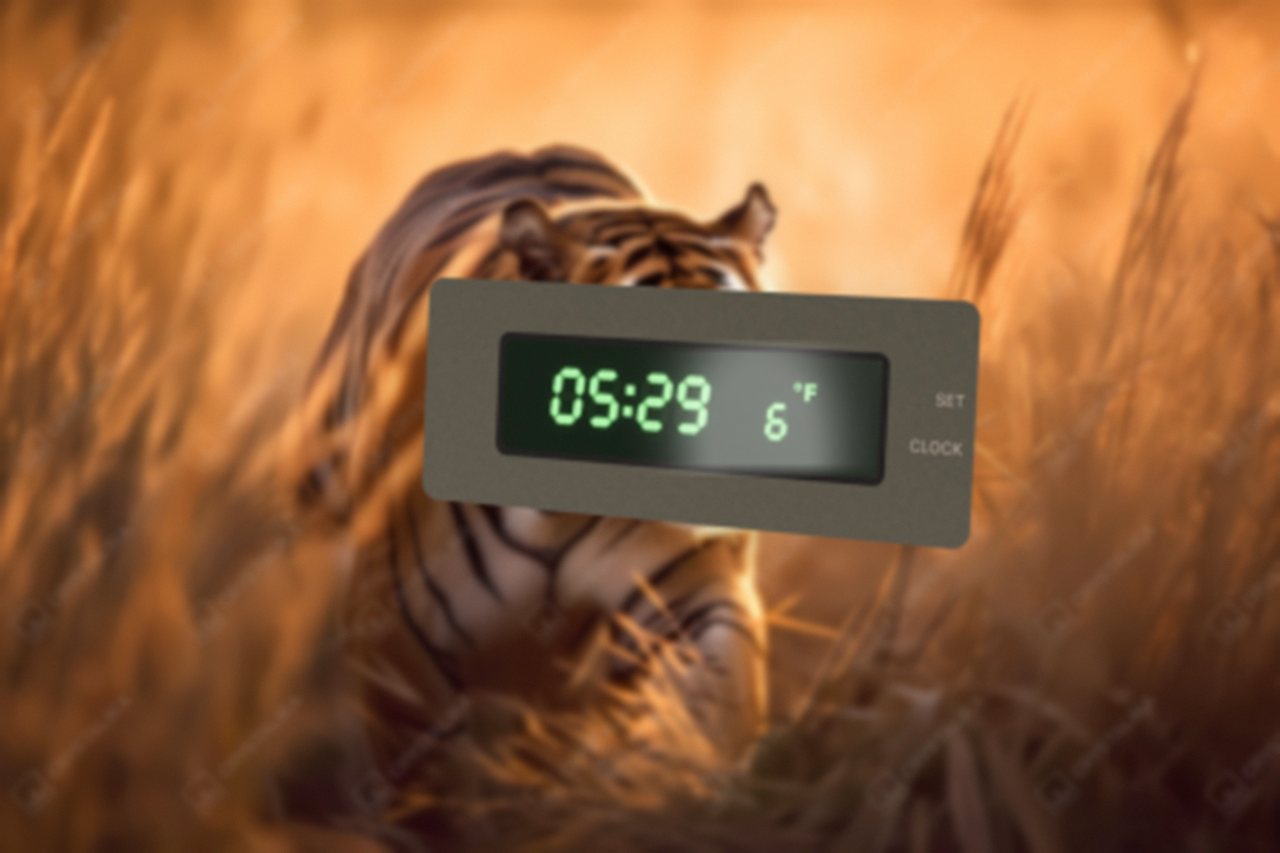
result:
5,29
